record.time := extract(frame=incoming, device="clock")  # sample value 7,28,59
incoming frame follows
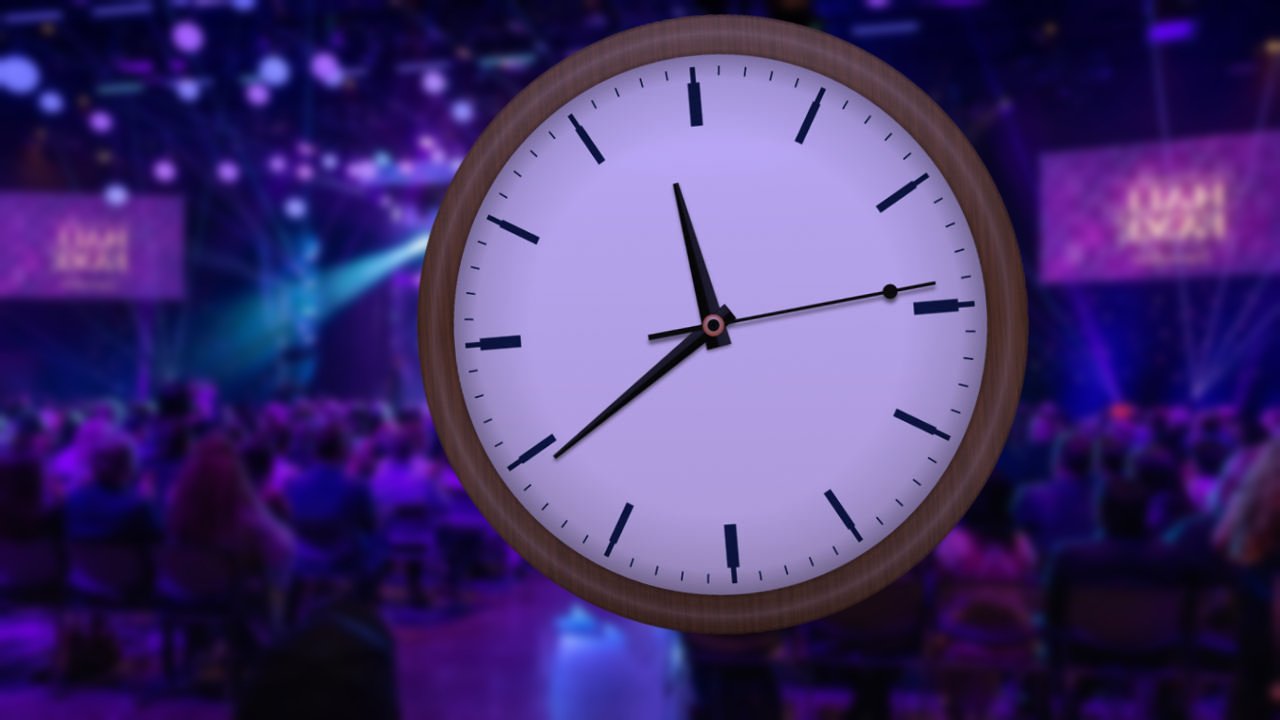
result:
11,39,14
